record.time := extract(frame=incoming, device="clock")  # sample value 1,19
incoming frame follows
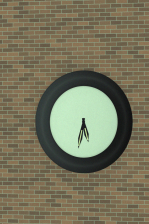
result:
5,32
